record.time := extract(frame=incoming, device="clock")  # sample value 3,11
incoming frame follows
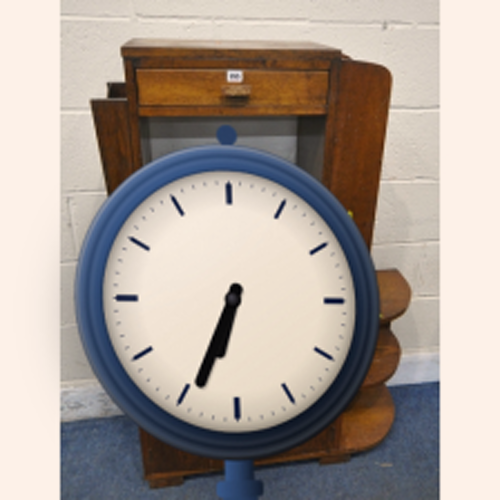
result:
6,34
